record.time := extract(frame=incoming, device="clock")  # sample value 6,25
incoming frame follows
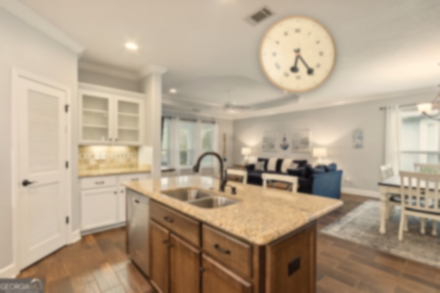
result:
6,24
